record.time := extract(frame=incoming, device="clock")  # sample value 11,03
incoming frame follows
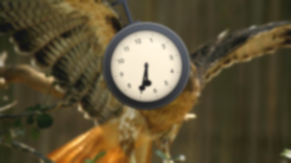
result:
6,35
